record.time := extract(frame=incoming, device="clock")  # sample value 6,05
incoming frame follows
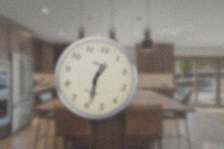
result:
12,29
